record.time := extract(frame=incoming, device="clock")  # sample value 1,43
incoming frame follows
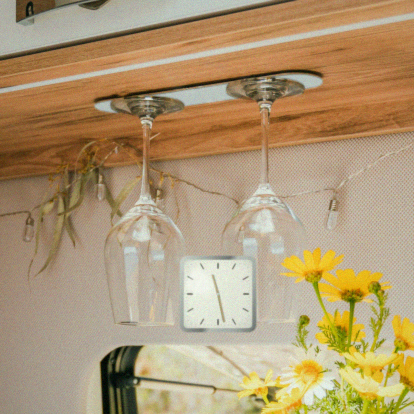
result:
11,28
